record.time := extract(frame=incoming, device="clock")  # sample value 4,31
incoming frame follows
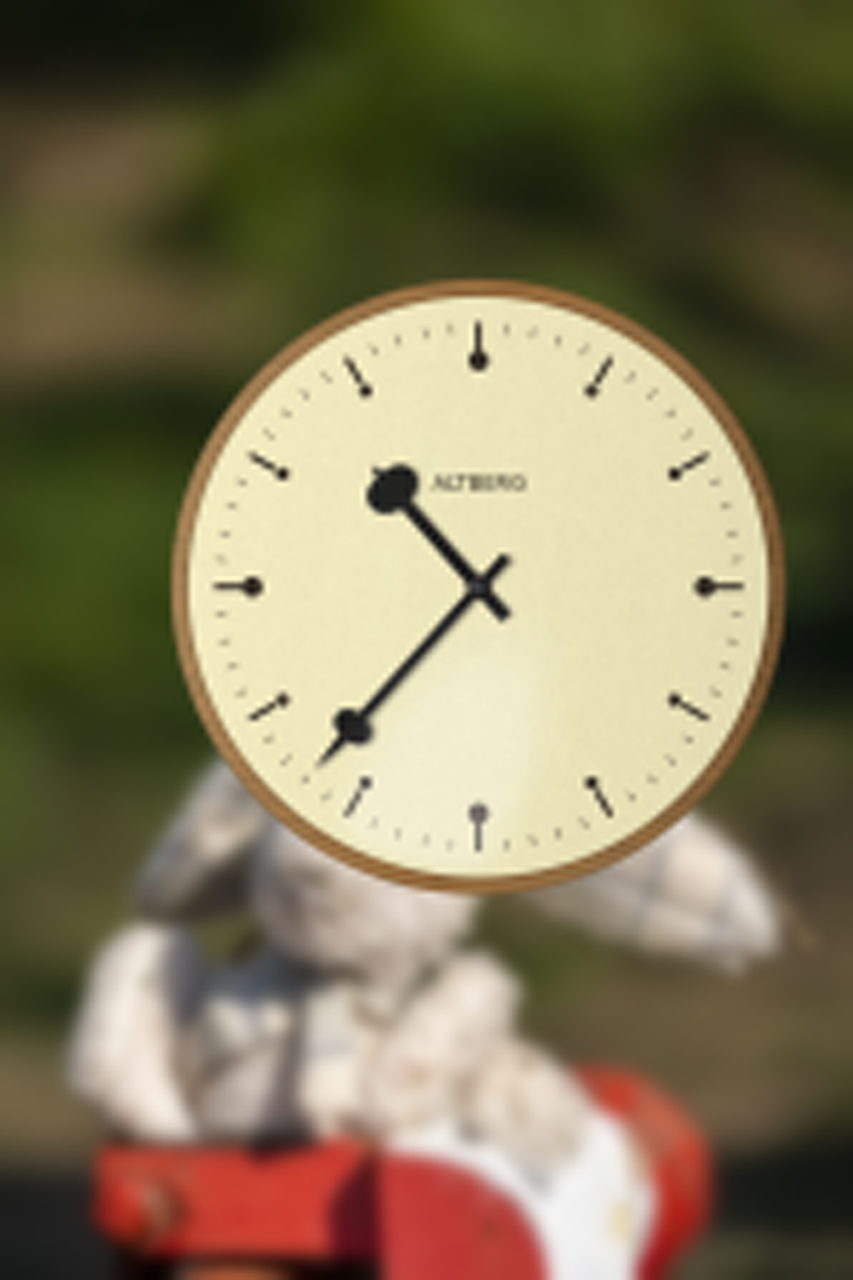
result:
10,37
